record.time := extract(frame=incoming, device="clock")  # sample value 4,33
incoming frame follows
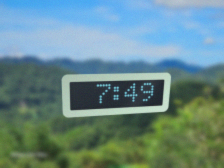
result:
7,49
